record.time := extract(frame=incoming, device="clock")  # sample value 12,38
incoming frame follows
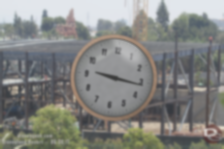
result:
9,16
